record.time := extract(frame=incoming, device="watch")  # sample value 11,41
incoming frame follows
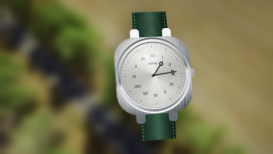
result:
1,14
